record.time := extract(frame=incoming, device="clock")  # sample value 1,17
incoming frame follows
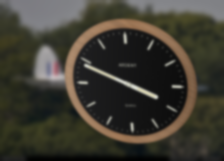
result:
3,49
